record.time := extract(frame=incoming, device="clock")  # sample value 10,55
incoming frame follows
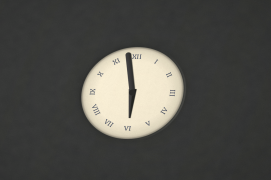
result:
5,58
